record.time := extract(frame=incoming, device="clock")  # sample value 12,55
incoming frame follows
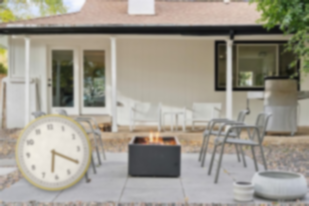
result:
6,20
